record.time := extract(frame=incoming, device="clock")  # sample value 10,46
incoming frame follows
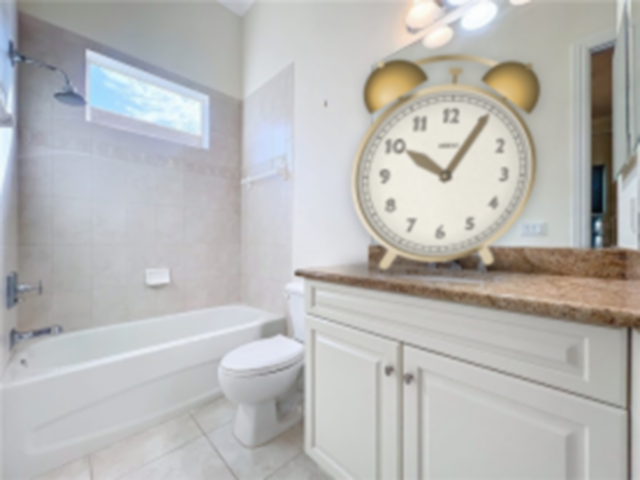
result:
10,05
